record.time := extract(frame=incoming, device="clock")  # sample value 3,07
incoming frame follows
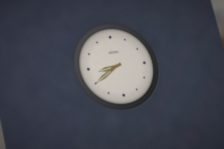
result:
8,40
